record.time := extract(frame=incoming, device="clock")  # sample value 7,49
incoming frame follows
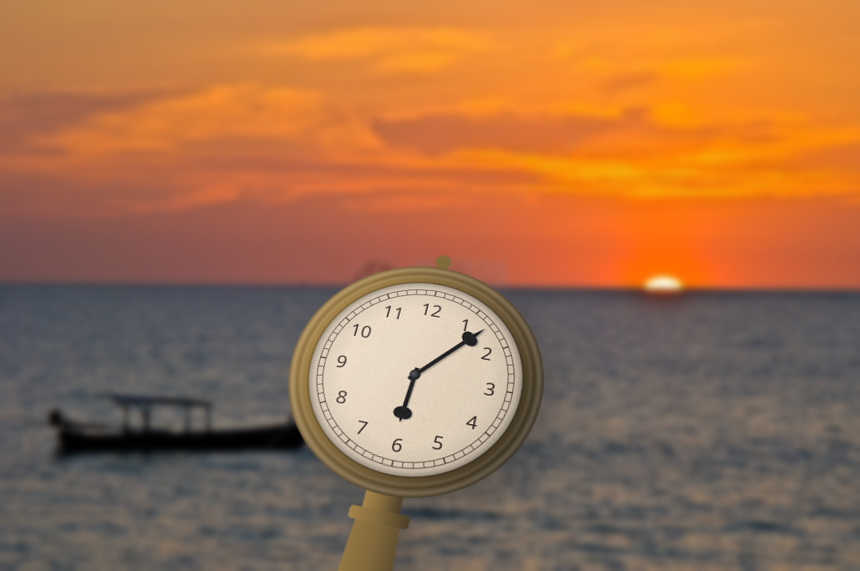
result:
6,07
